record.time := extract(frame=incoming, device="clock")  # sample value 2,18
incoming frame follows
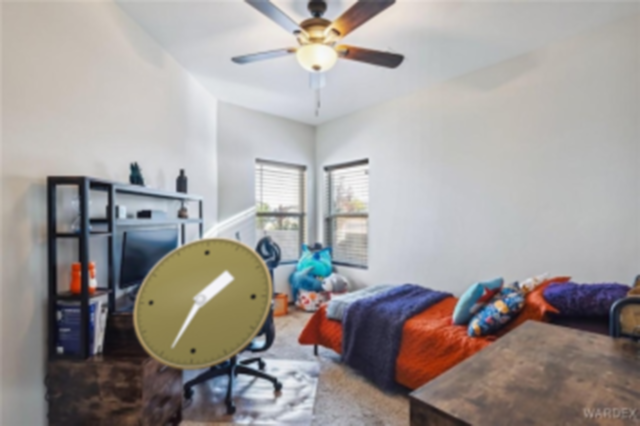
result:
1,34
